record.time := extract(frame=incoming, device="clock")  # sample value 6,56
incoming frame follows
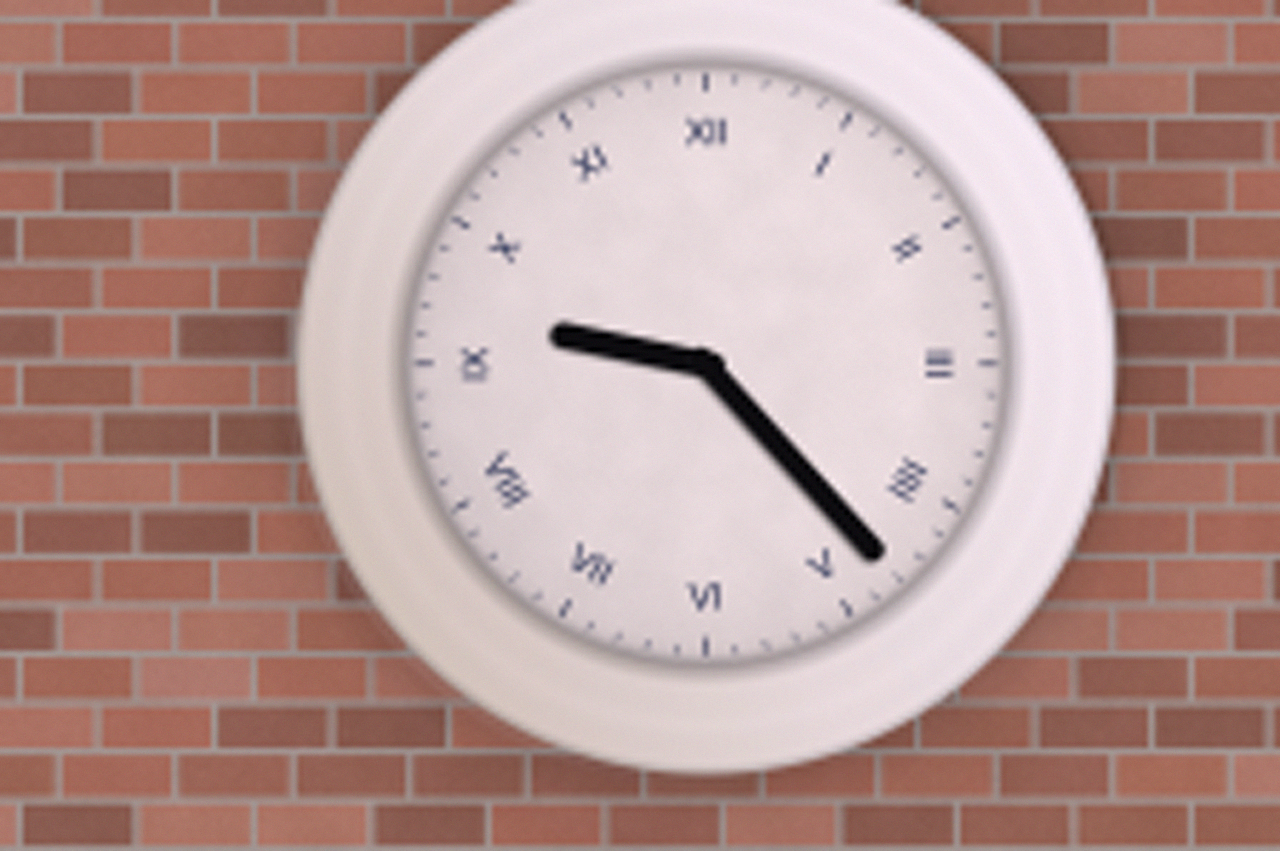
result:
9,23
